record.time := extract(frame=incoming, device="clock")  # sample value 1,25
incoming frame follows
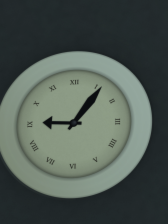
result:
9,06
